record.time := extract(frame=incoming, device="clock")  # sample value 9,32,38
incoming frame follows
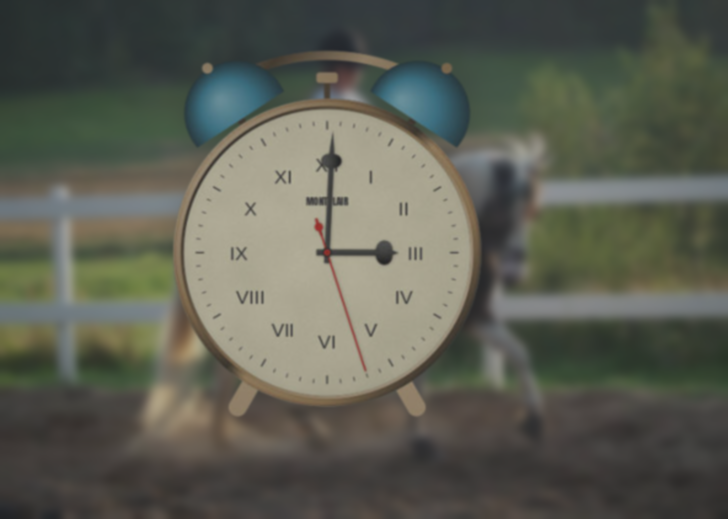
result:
3,00,27
